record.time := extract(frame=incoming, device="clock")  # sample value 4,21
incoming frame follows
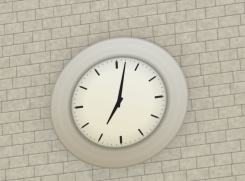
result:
7,02
